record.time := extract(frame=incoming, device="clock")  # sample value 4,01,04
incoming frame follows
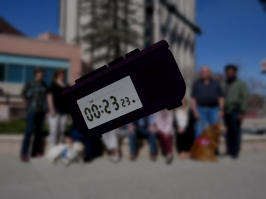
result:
0,23,23
